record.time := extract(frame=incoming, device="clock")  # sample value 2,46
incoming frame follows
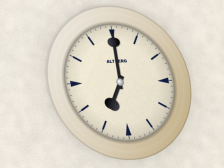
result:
7,00
